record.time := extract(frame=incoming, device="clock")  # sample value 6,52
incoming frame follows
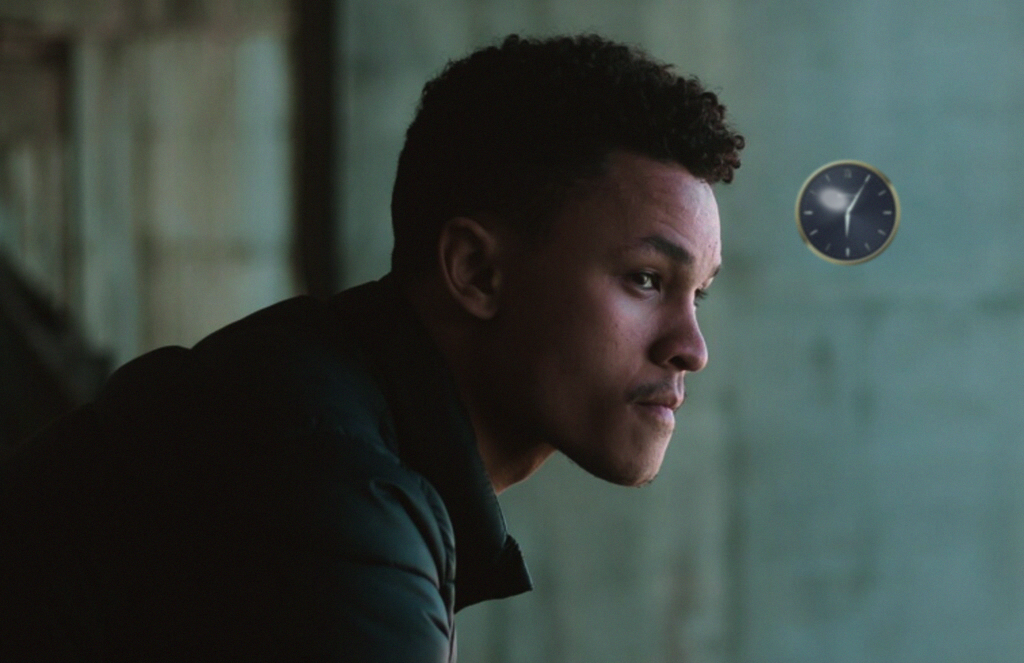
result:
6,05
